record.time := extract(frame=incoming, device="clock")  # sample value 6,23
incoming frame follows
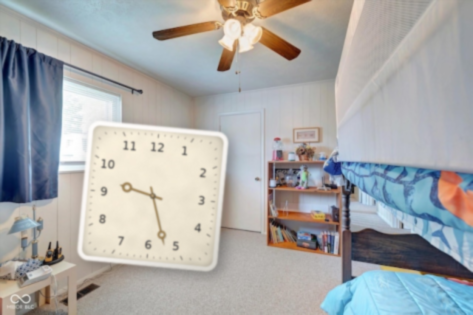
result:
9,27
